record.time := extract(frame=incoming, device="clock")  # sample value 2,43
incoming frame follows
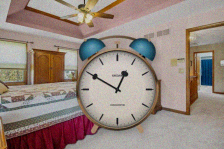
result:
12,50
